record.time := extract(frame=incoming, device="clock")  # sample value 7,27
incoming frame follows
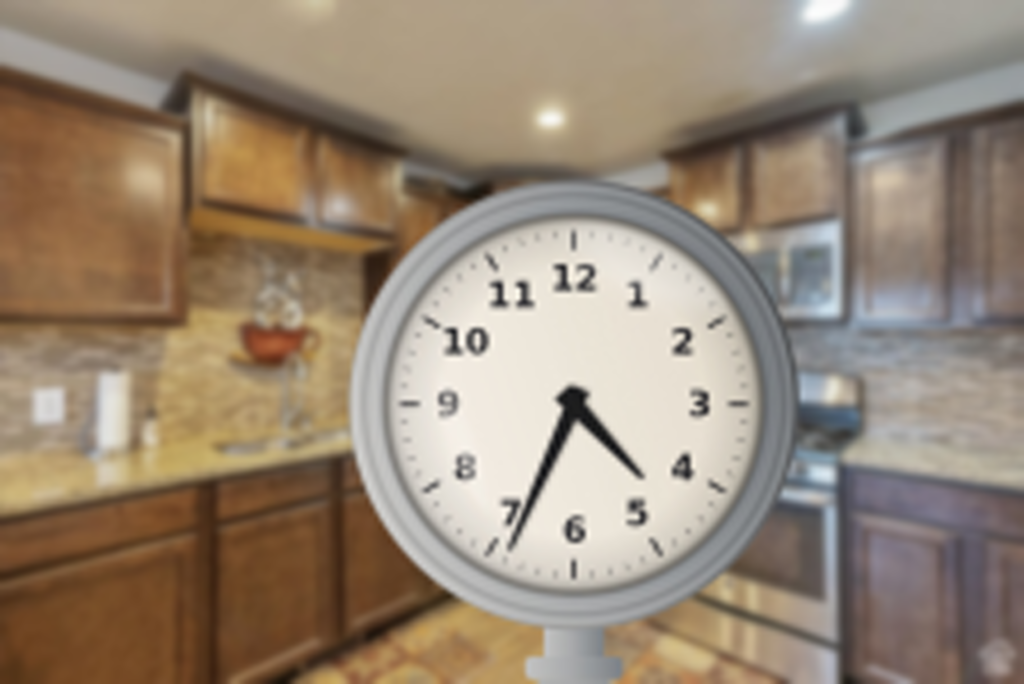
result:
4,34
